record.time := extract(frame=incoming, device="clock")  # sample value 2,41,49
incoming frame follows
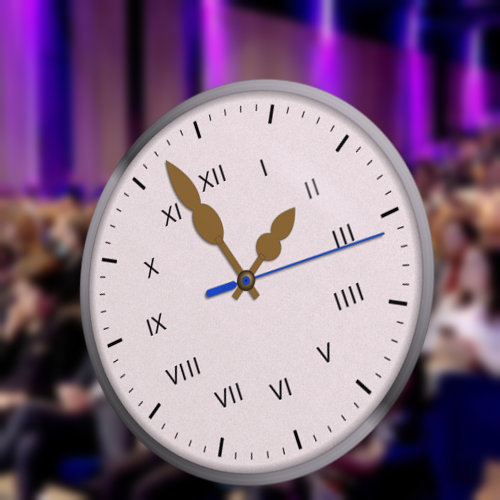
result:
1,57,16
